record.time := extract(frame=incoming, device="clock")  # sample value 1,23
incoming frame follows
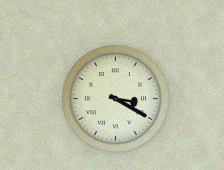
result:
3,20
